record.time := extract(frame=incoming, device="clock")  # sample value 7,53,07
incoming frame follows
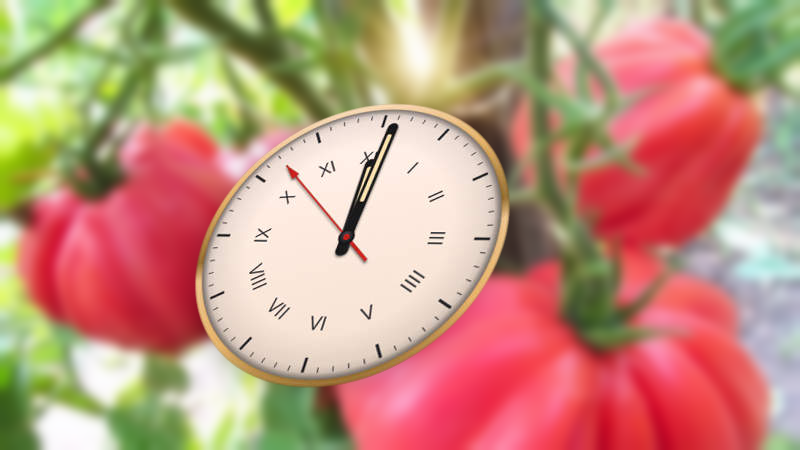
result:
12,00,52
